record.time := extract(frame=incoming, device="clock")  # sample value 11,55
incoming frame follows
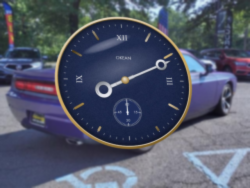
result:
8,11
